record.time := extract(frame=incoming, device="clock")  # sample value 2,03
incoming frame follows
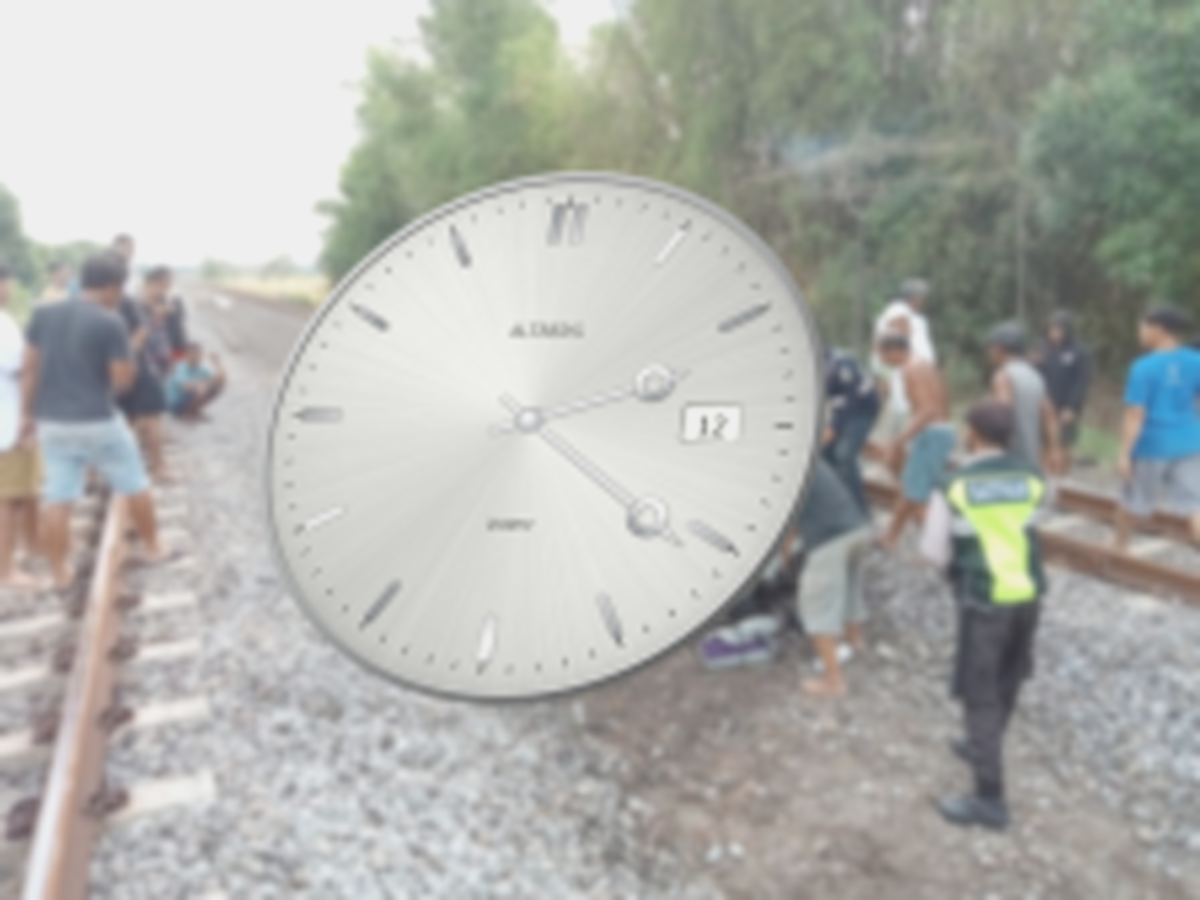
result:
2,21
